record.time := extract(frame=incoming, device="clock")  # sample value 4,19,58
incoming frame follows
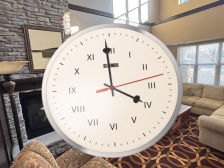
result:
3,59,13
